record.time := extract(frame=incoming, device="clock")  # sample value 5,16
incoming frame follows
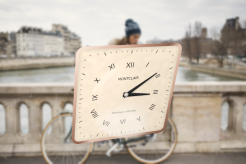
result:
3,09
